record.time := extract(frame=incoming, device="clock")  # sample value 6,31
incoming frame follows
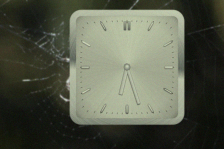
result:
6,27
